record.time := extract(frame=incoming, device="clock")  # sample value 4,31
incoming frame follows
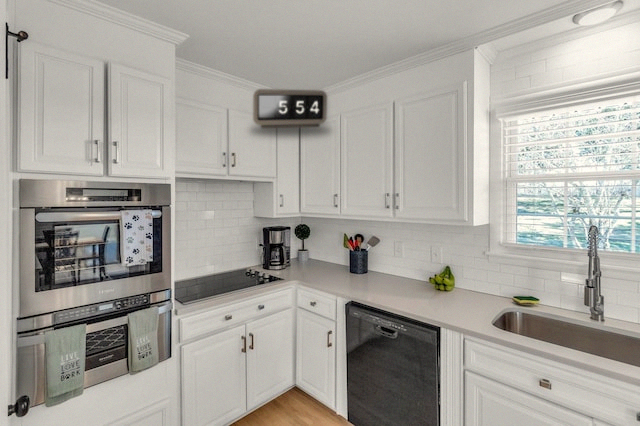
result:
5,54
